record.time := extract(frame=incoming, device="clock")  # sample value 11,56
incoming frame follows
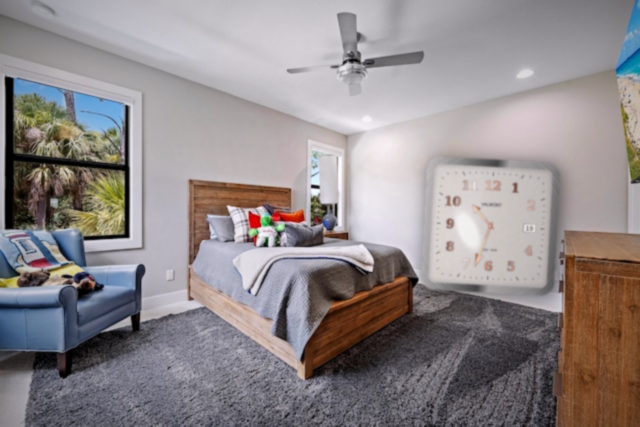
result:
10,33
